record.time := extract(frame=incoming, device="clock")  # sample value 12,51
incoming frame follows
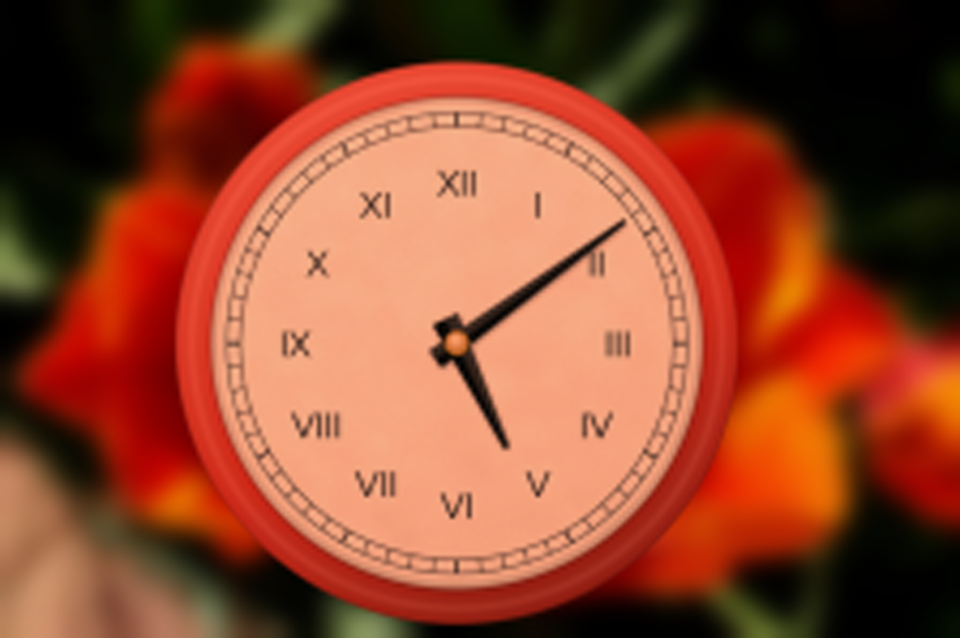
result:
5,09
